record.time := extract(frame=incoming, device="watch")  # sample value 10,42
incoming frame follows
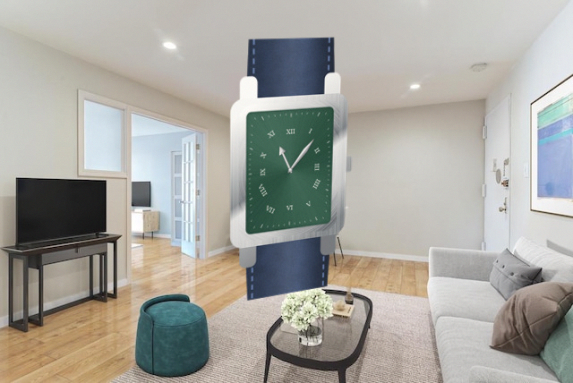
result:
11,07
